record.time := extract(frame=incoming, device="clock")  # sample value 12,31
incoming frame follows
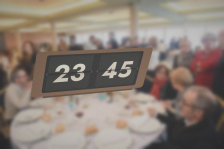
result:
23,45
